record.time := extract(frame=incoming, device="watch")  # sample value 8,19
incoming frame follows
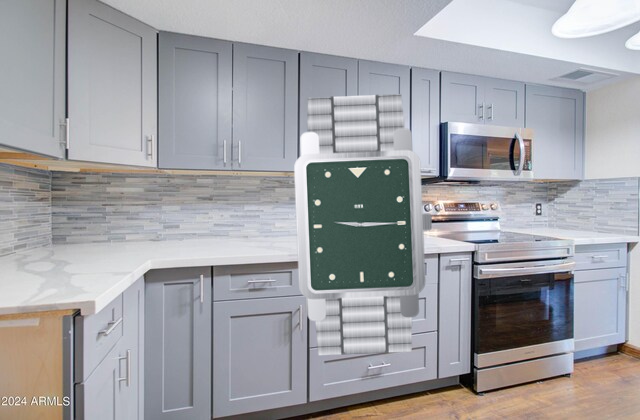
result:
9,15
